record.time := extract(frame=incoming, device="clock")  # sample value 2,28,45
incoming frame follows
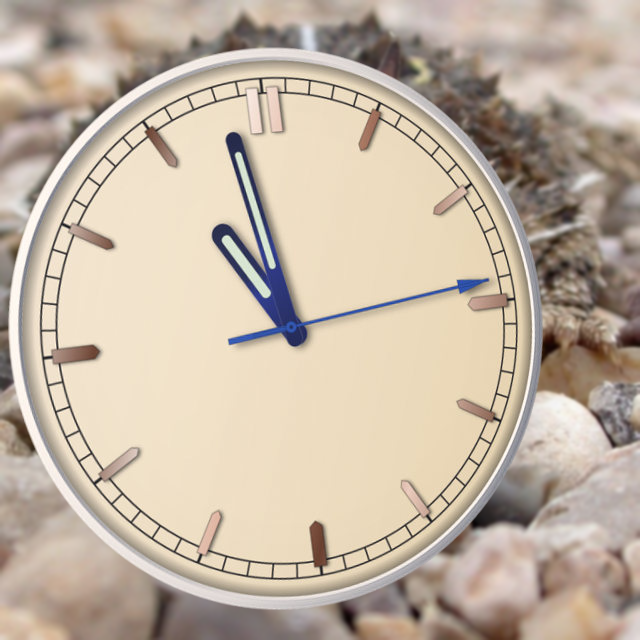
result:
10,58,14
